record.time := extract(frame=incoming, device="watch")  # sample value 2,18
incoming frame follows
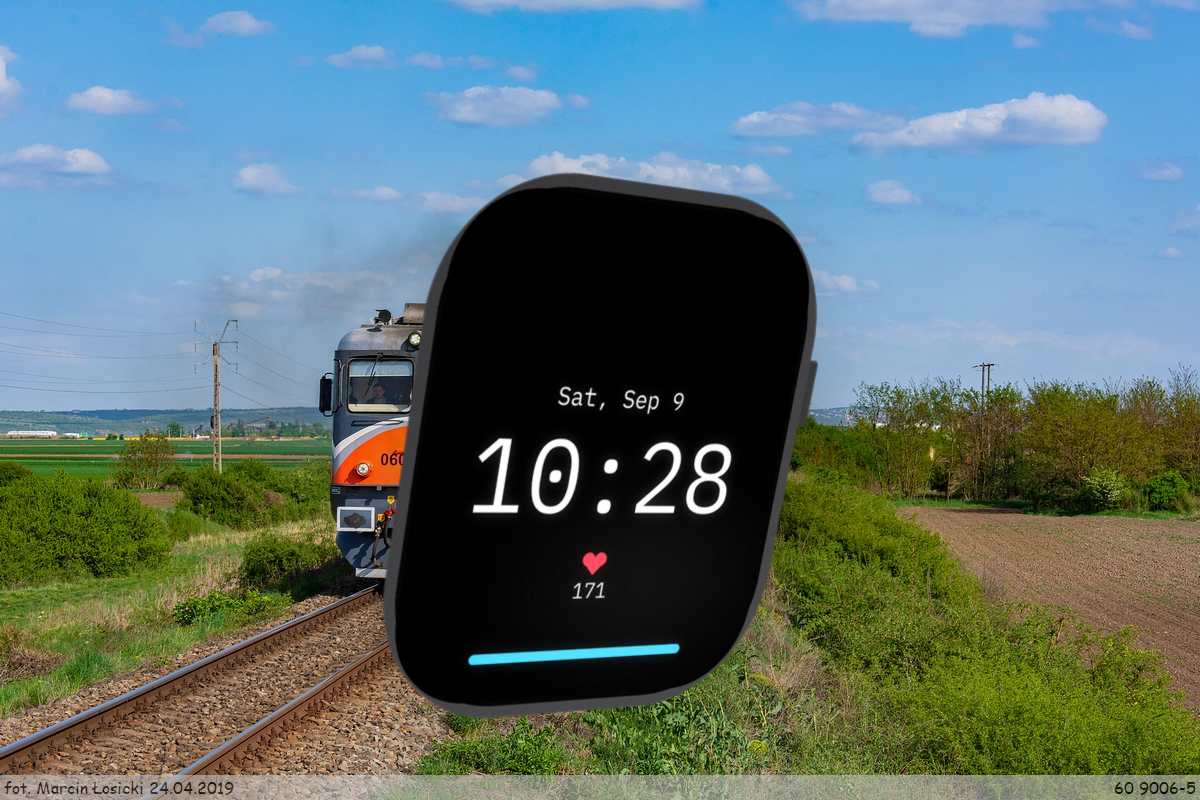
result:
10,28
